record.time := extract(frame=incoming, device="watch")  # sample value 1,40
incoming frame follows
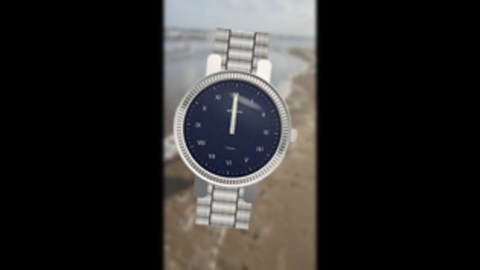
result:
12,00
